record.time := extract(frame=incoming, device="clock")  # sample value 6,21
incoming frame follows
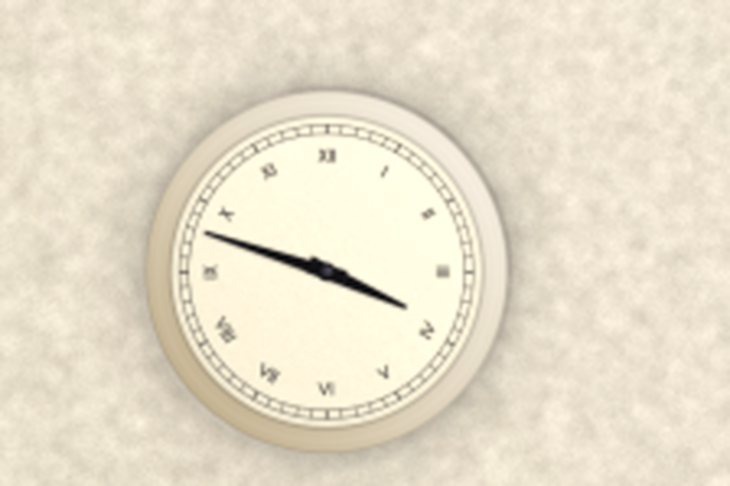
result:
3,48
